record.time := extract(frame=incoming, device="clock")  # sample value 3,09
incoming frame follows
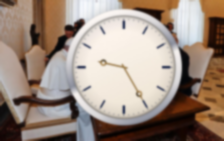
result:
9,25
